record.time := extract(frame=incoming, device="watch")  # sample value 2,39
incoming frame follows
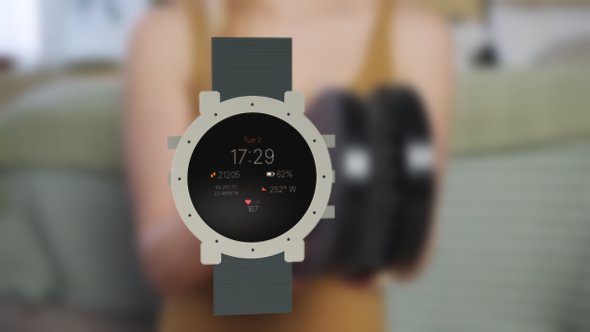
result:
17,29
